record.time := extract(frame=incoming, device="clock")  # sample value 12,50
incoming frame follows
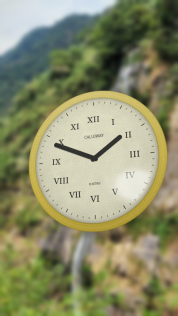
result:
1,49
